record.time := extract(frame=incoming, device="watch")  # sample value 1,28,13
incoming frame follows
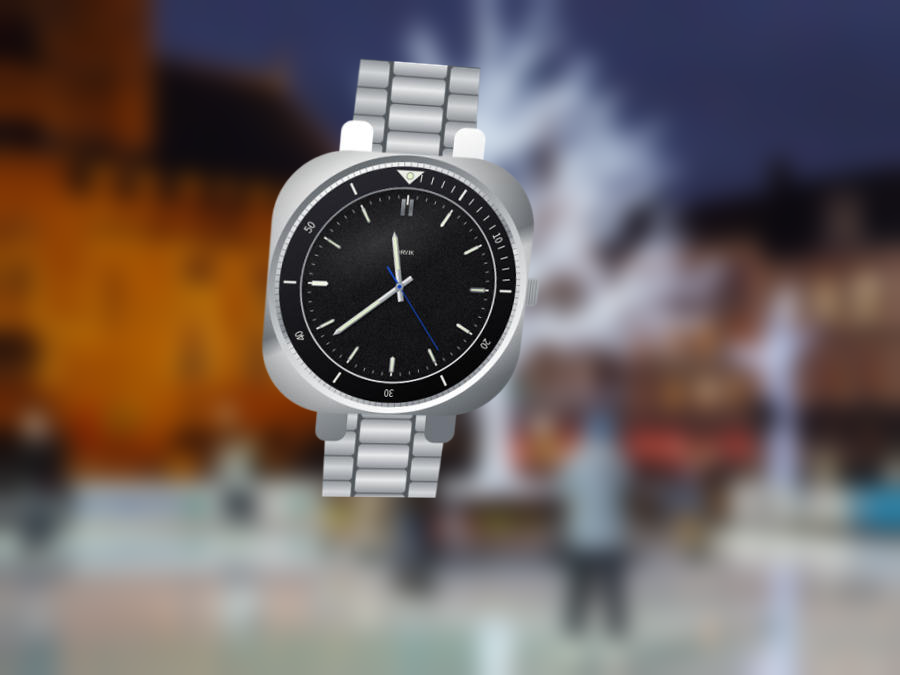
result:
11,38,24
